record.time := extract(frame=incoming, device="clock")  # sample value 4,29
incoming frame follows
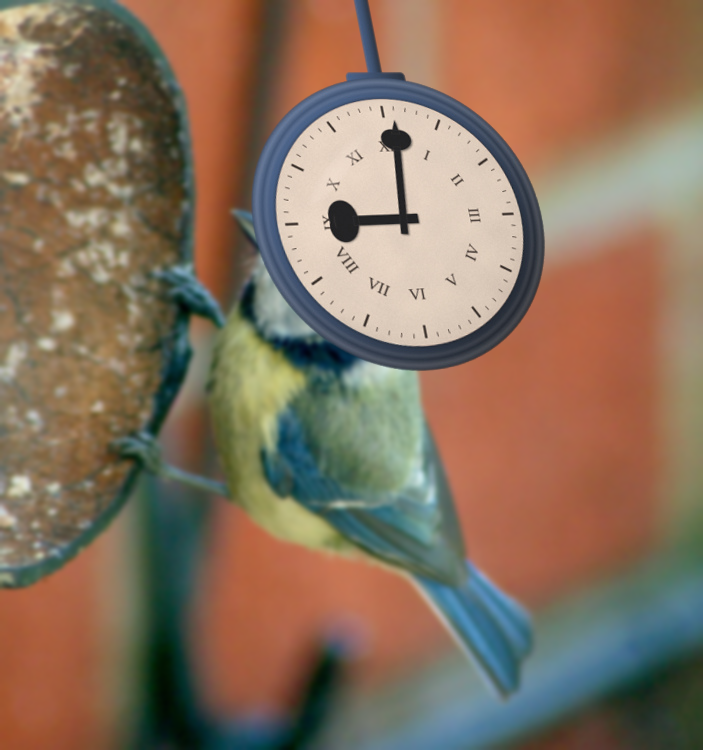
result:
9,01
